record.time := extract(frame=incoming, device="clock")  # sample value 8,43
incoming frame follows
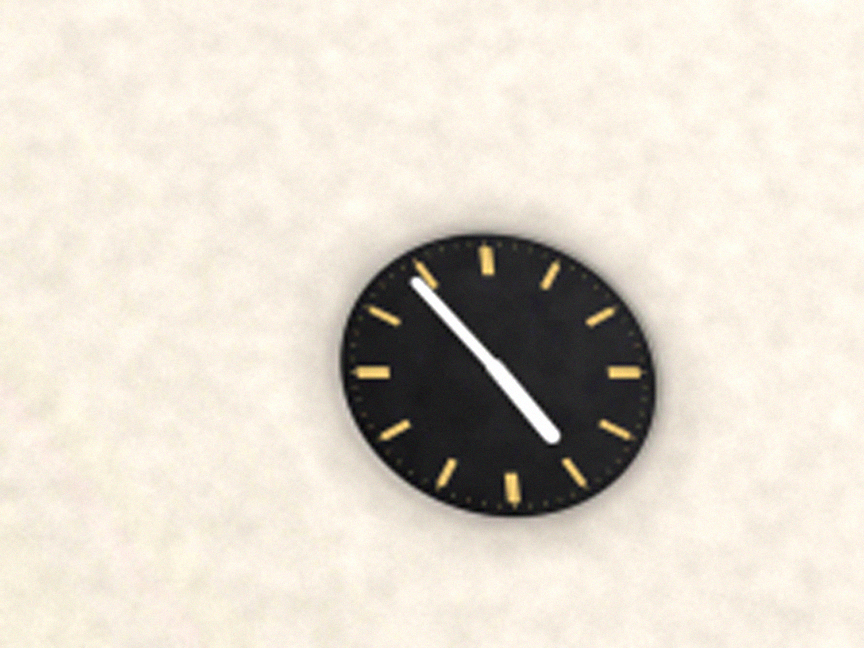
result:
4,54
